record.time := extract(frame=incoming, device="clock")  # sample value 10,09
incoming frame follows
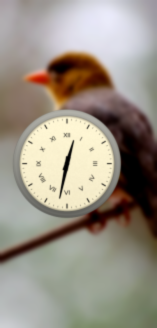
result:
12,32
